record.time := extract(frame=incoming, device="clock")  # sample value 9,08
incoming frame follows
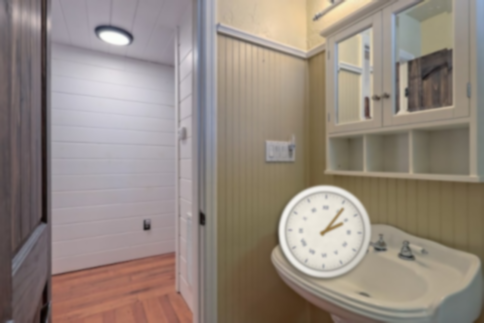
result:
2,06
